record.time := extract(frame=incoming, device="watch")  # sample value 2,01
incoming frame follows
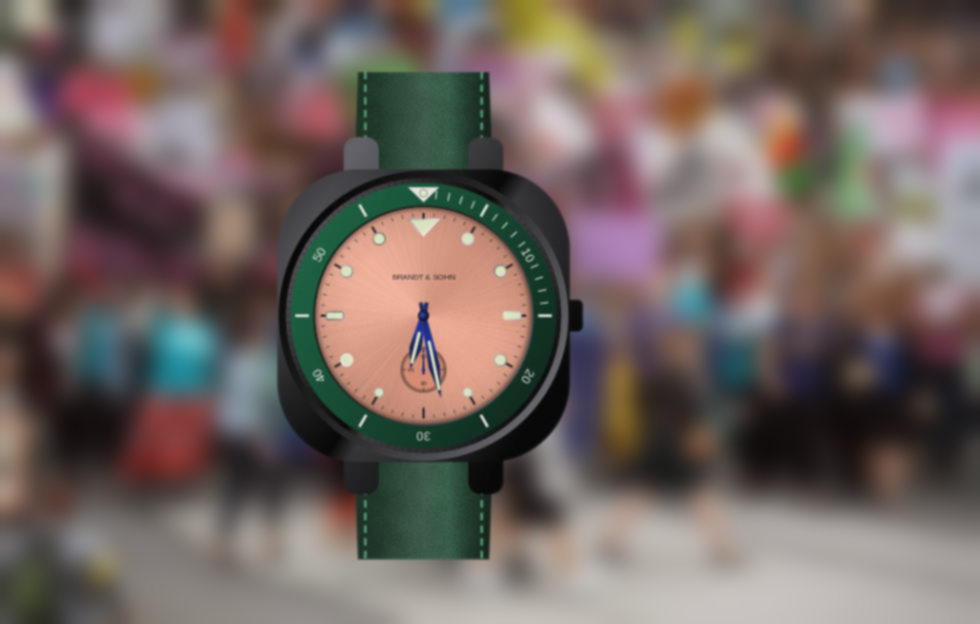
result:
6,28
